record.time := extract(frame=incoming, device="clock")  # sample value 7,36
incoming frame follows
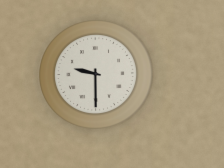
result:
9,30
